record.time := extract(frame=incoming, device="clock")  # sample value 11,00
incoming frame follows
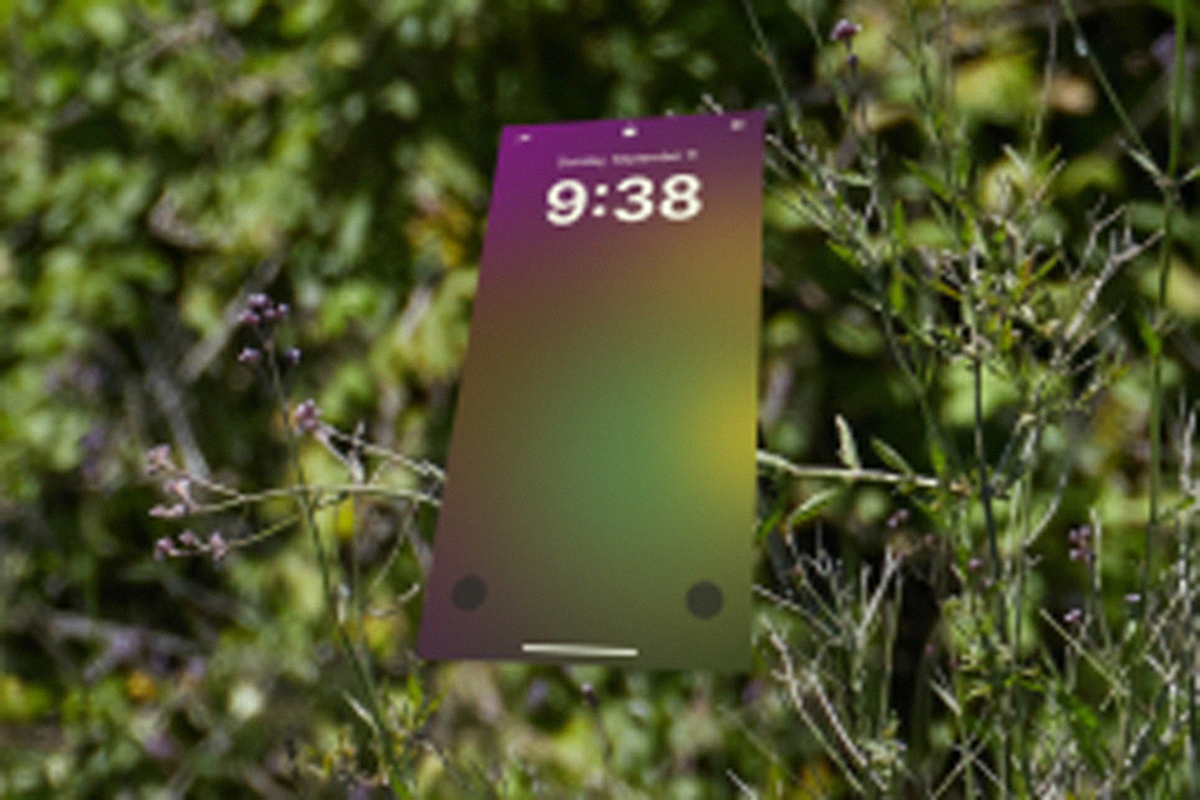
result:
9,38
